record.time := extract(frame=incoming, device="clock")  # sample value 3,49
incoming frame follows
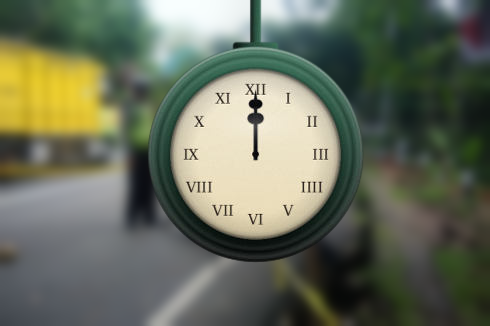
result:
12,00
